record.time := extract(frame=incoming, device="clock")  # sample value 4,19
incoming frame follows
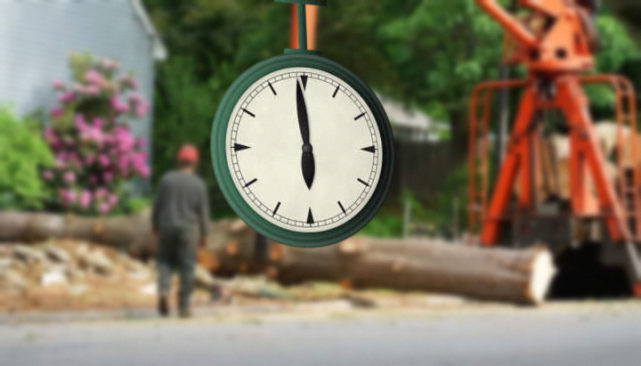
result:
5,59
